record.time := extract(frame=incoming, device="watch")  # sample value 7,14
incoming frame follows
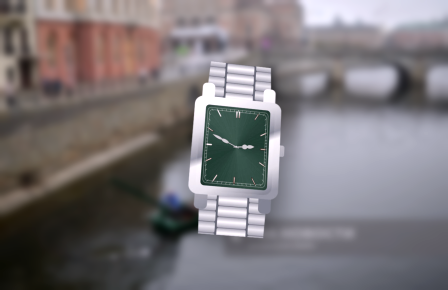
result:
2,49
